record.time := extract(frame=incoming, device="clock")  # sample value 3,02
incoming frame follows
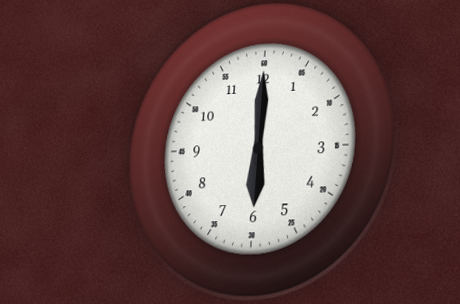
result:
6,00
